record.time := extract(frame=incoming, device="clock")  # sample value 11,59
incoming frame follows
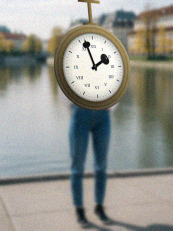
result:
1,57
